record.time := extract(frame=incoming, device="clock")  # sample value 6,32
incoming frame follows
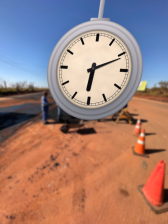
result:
6,11
